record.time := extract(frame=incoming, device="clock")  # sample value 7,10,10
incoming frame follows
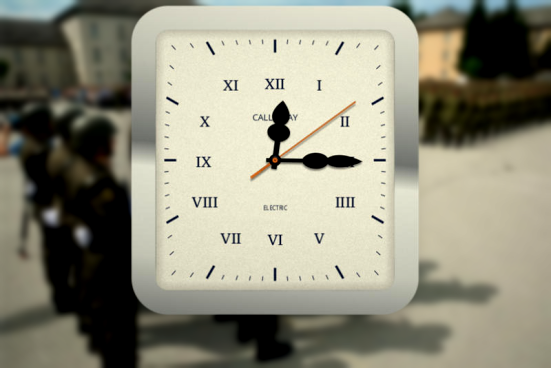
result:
12,15,09
